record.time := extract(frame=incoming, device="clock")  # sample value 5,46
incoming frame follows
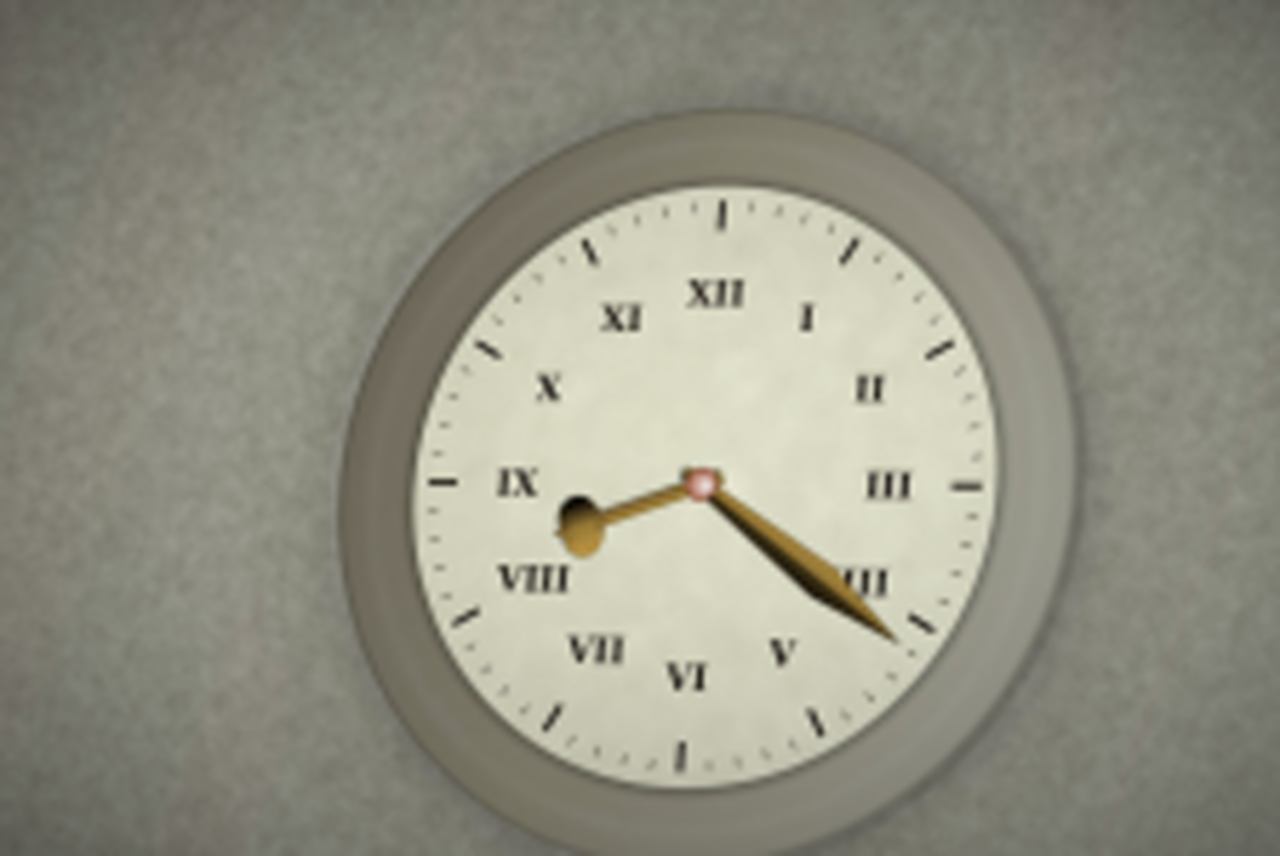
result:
8,21
